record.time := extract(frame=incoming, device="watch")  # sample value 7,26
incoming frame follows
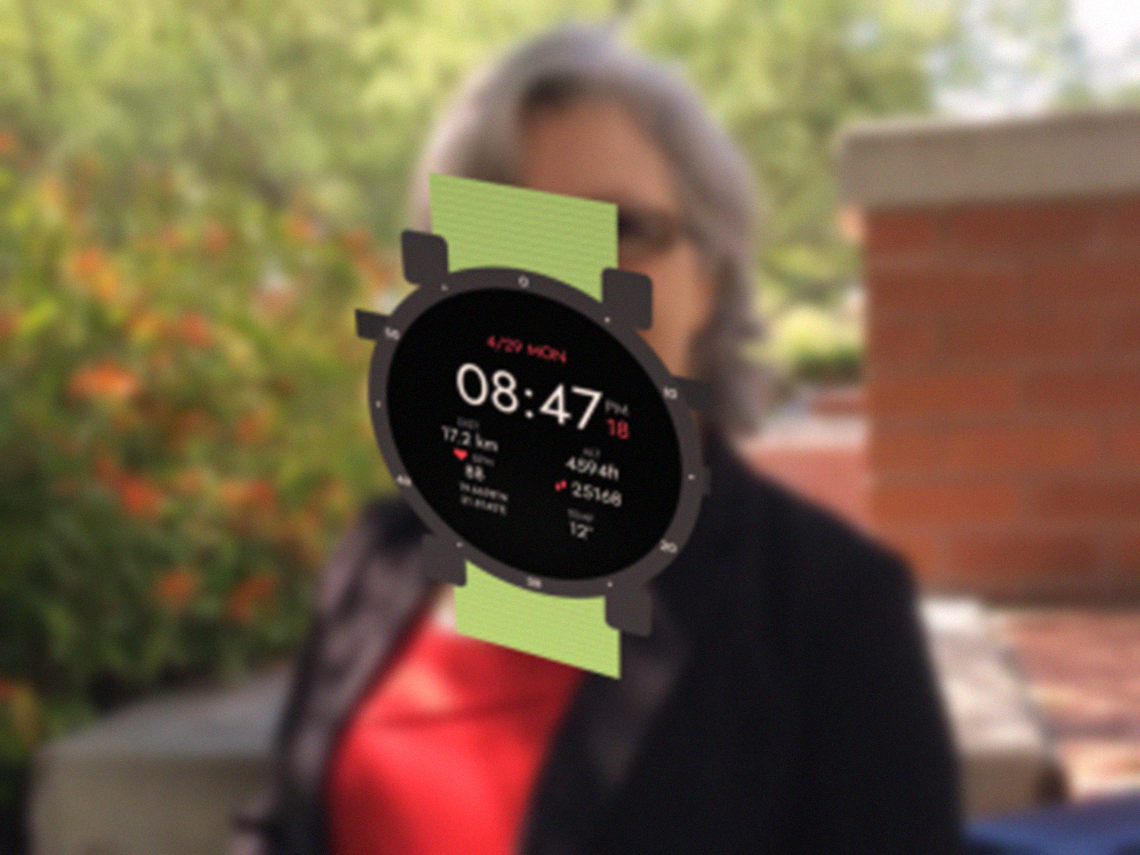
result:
8,47
